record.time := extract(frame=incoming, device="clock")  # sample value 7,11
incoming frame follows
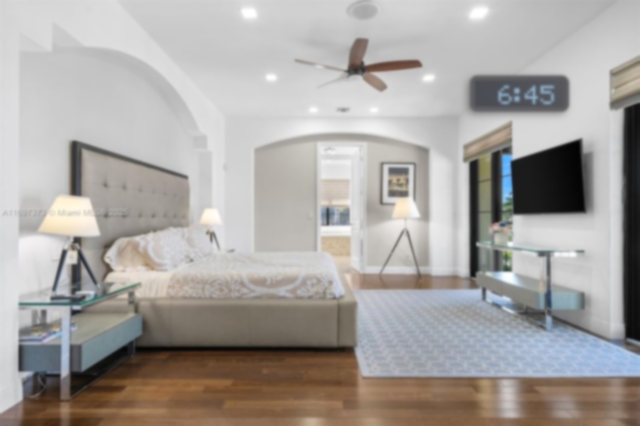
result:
6,45
